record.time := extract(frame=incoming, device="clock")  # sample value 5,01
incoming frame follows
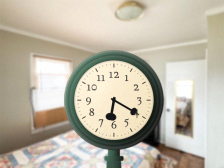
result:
6,20
